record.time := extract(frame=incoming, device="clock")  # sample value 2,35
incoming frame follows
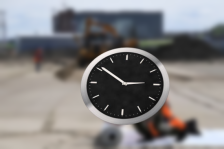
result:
2,51
